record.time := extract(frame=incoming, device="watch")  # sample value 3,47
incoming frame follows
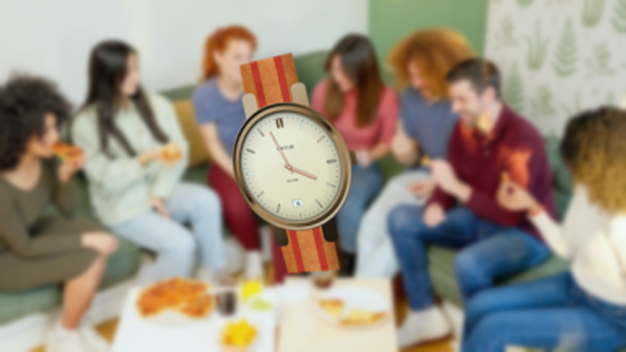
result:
3,57
